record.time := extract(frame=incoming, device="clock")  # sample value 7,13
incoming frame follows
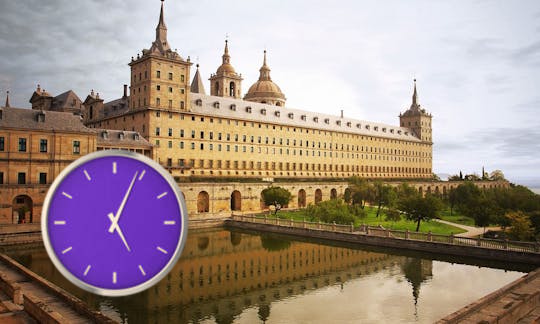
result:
5,04
